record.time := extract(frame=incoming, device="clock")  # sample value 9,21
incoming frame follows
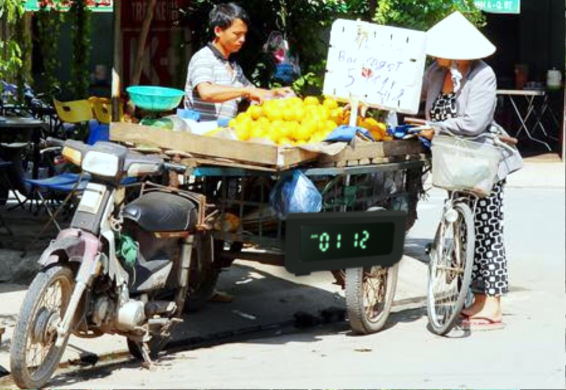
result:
1,12
